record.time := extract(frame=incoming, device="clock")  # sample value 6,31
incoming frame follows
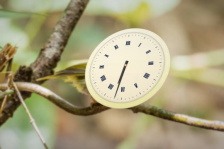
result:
6,32
